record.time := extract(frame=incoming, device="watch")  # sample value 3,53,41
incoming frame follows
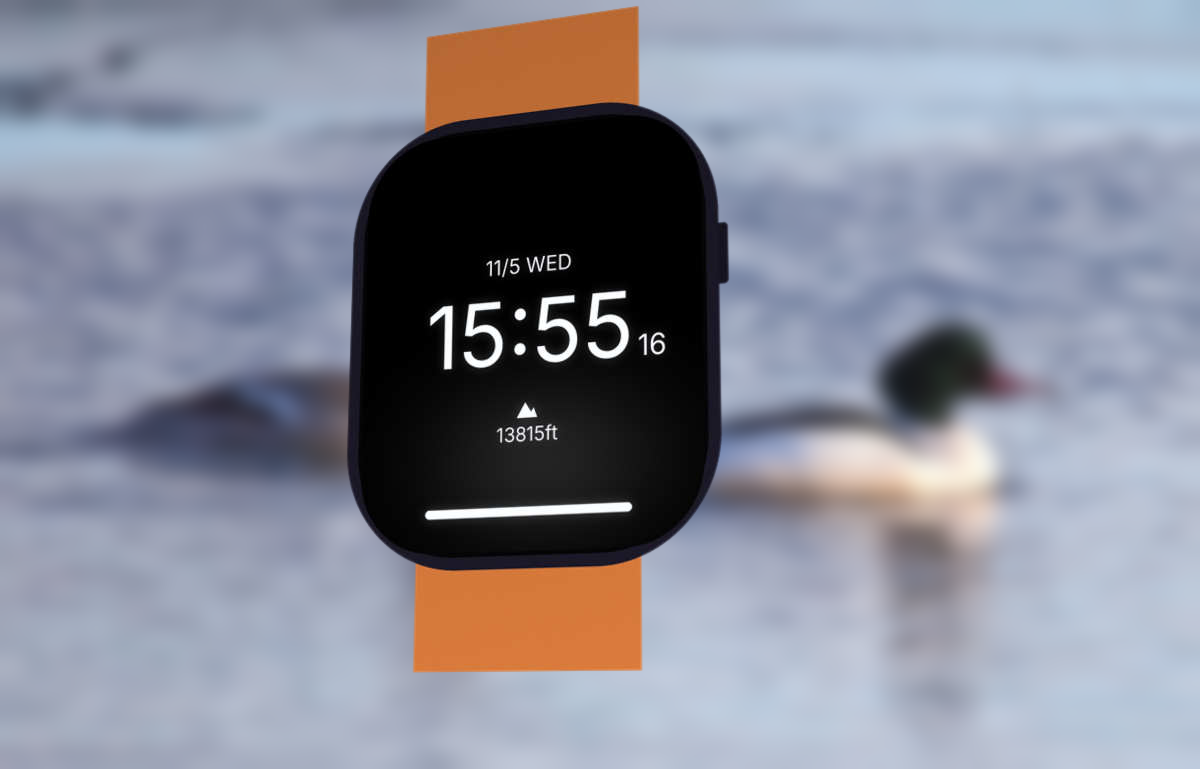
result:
15,55,16
